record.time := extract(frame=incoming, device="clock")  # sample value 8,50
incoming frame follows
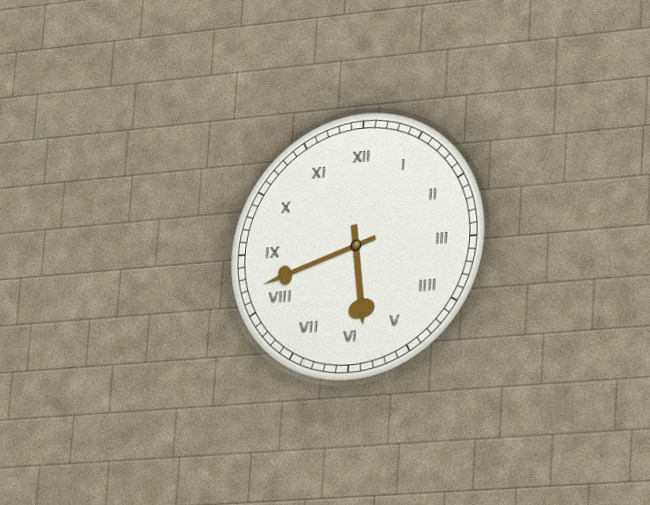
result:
5,42
